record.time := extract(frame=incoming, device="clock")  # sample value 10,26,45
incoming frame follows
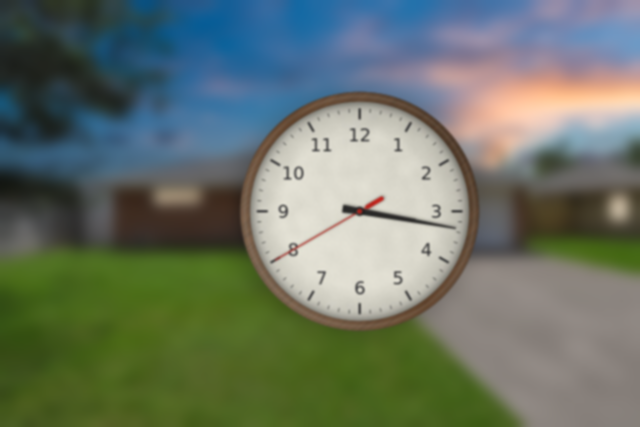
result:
3,16,40
